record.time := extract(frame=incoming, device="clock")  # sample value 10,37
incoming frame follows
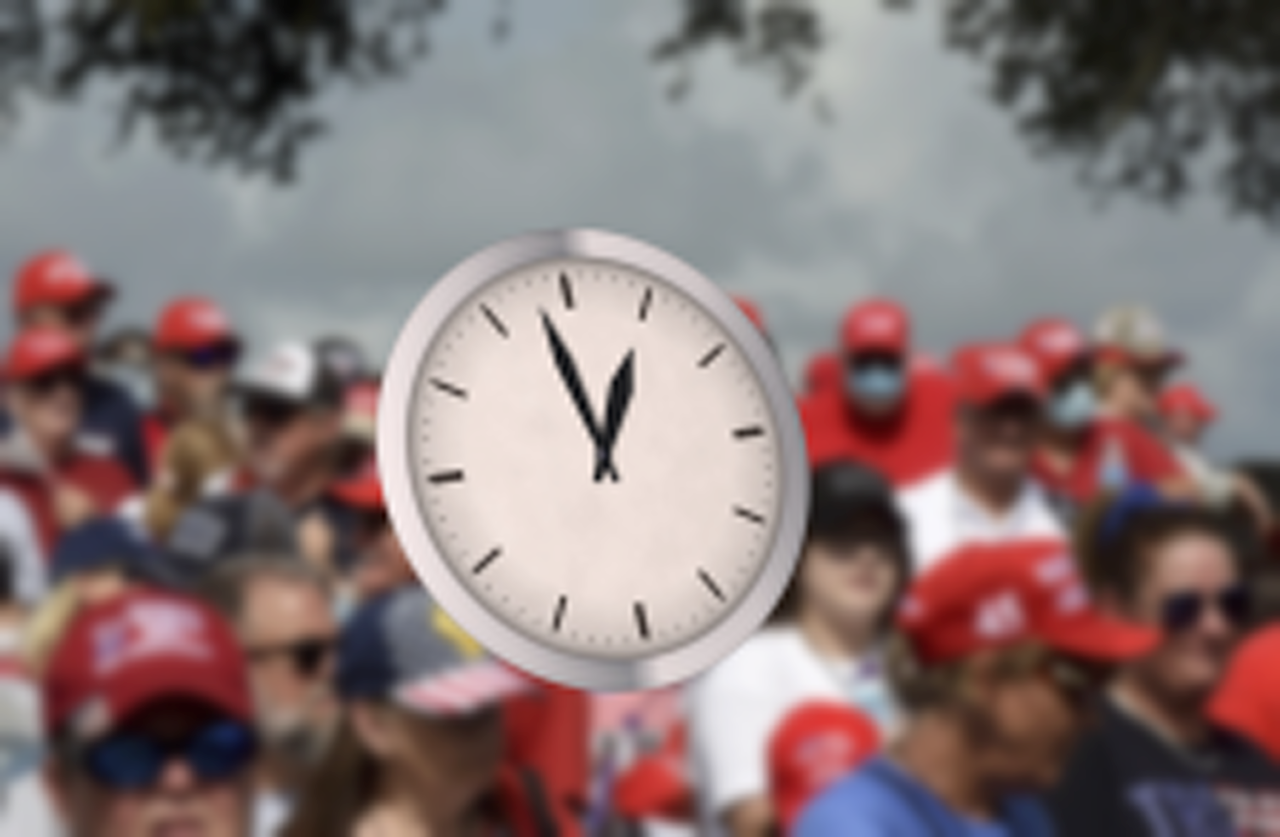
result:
12,58
